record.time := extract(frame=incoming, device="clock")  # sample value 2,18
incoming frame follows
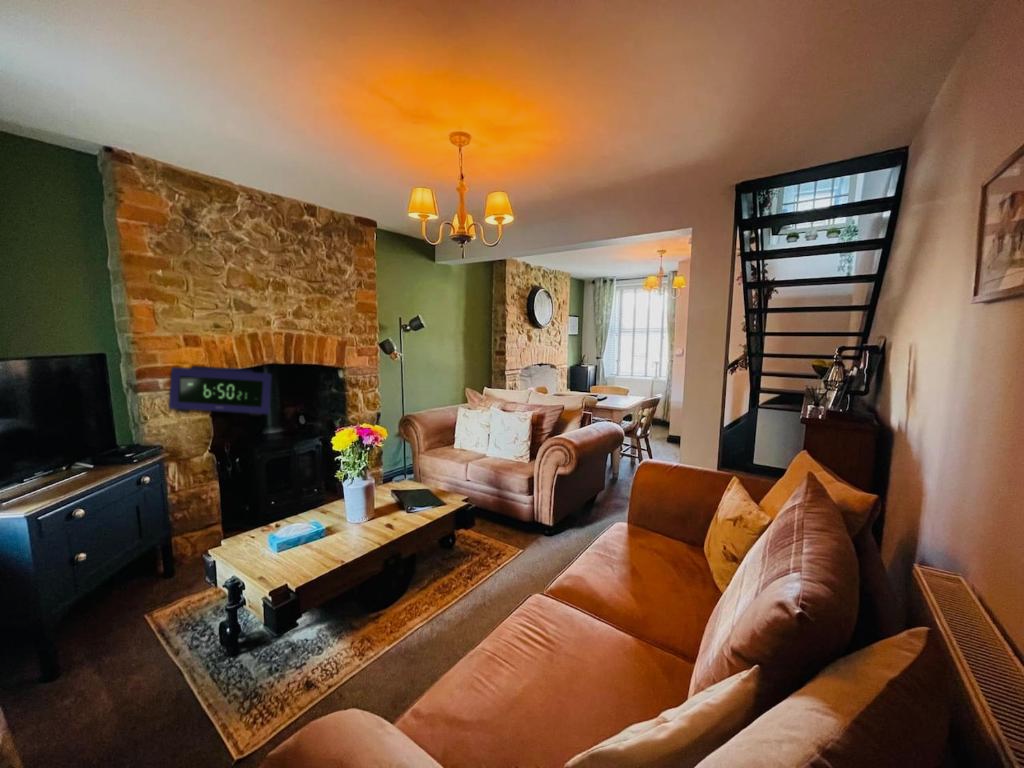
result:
6,50
